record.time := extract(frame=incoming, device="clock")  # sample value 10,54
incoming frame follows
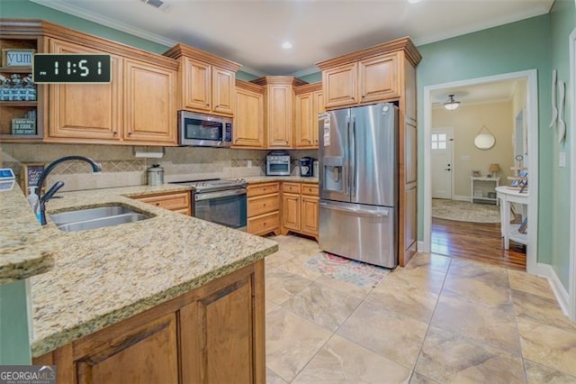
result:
11,51
